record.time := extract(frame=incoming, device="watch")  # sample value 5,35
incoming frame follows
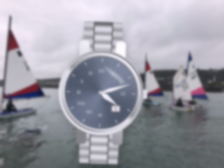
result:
4,12
